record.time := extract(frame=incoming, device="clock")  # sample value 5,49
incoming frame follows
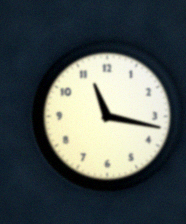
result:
11,17
